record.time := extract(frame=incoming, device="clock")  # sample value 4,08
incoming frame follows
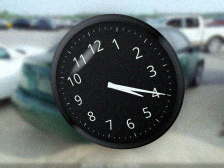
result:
4,20
